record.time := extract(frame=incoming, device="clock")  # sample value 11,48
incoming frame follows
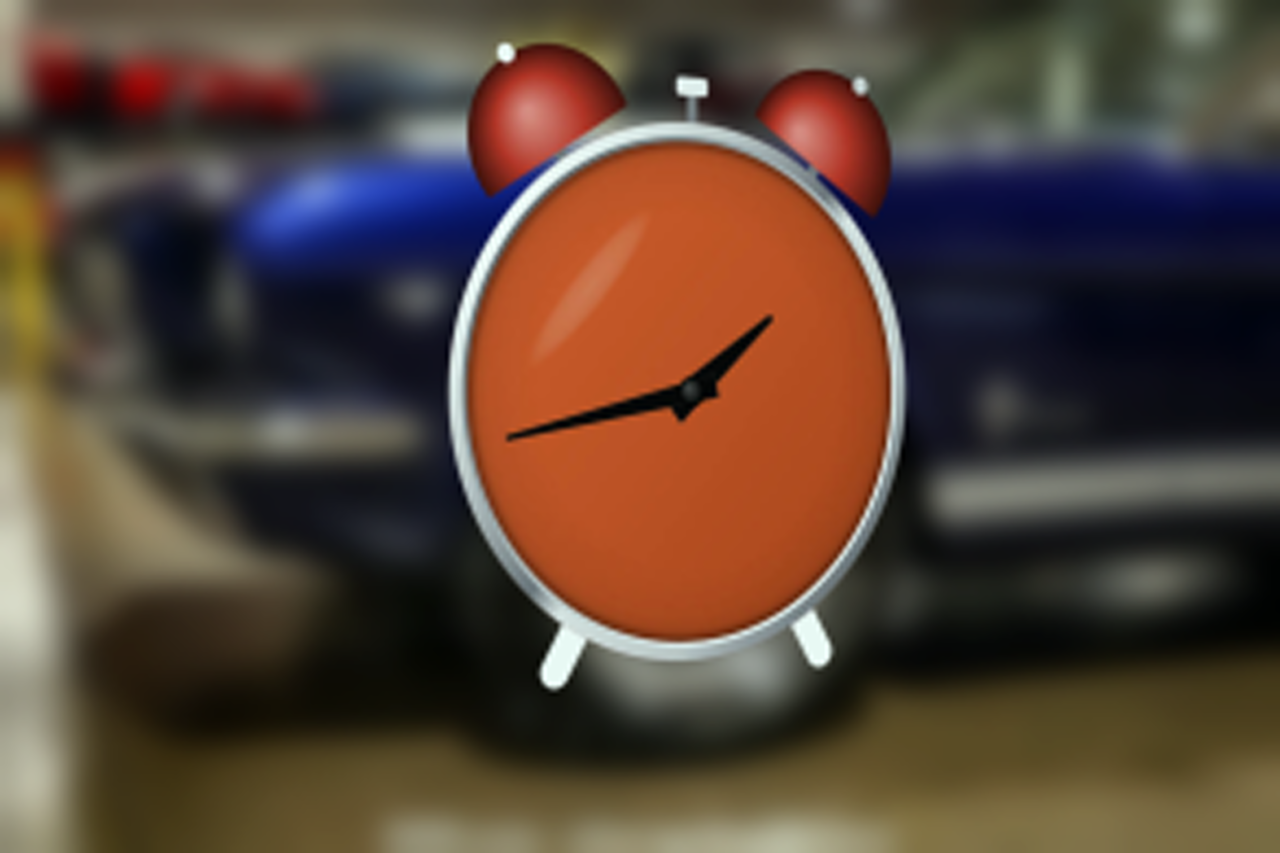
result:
1,43
